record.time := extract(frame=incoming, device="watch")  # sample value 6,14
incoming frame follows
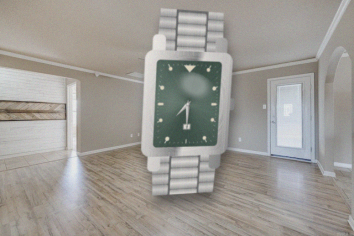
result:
7,30
